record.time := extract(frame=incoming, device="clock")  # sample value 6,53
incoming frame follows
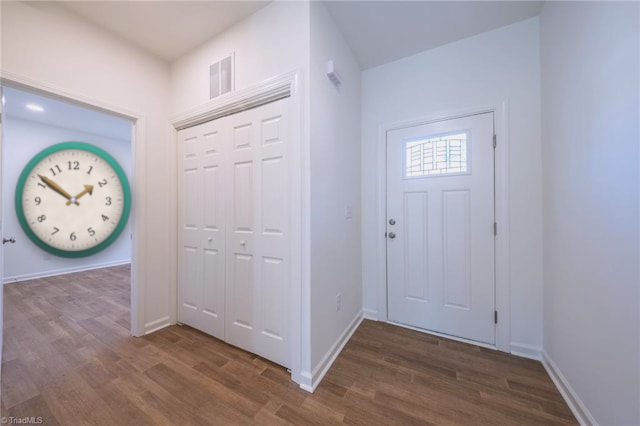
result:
1,51
